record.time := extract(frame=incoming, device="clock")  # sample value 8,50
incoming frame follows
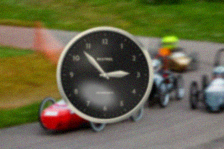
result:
2,53
